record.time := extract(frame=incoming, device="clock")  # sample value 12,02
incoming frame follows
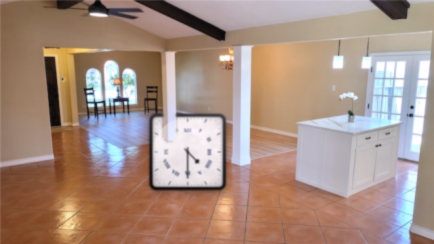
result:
4,30
